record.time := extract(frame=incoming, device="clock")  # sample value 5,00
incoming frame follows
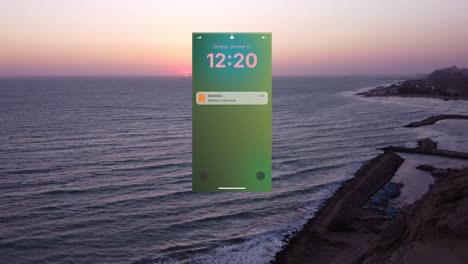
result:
12,20
